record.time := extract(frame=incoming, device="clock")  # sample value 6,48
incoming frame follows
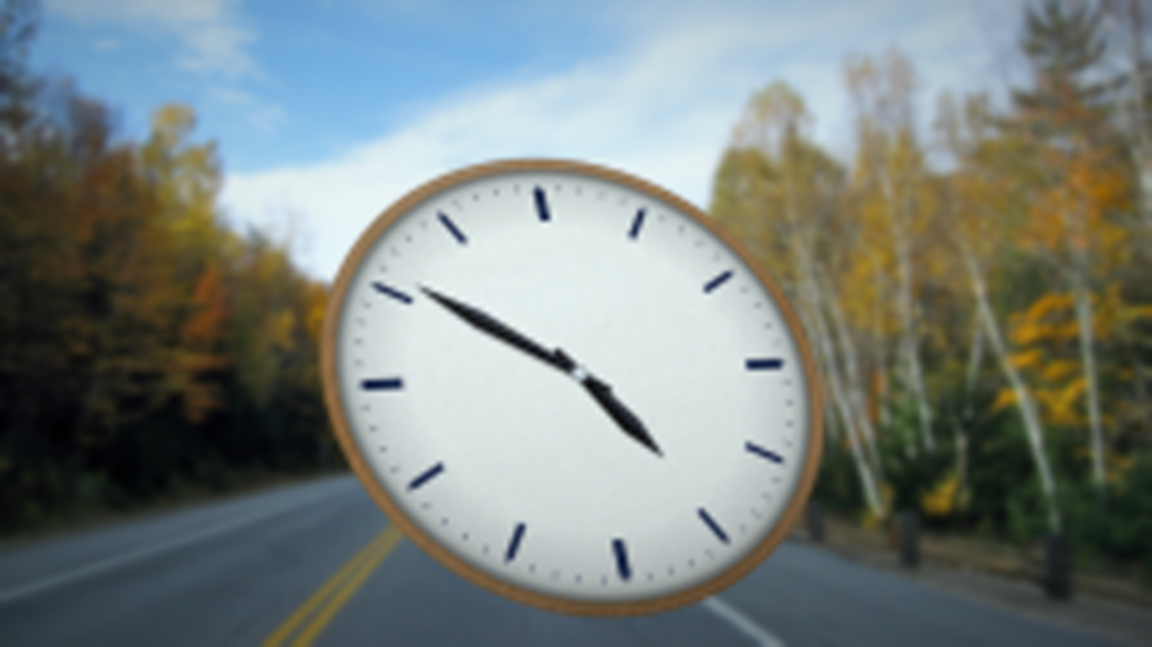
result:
4,51
